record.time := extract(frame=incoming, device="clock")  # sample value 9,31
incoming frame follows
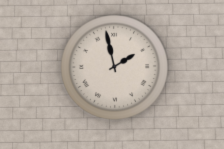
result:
1,58
